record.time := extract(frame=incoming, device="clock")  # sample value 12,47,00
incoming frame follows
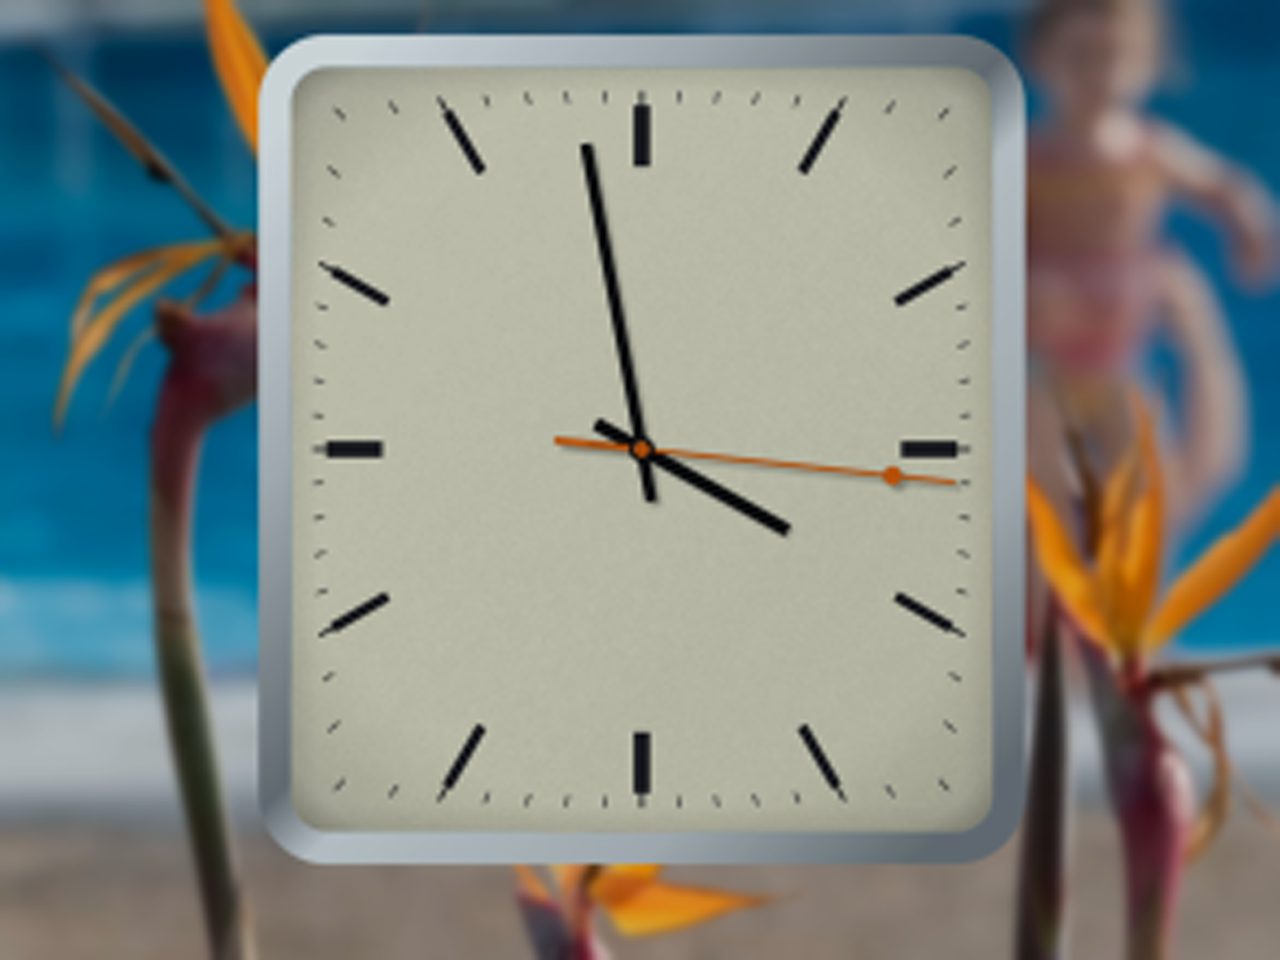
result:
3,58,16
